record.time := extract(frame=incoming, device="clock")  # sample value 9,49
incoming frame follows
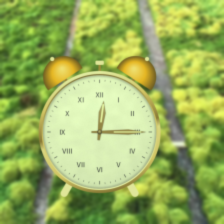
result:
12,15
